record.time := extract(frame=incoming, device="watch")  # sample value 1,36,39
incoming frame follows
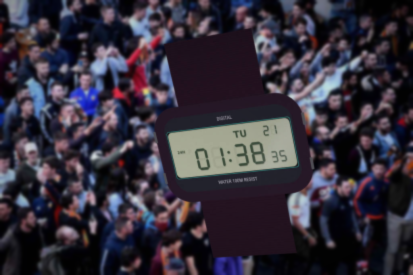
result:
1,38,35
